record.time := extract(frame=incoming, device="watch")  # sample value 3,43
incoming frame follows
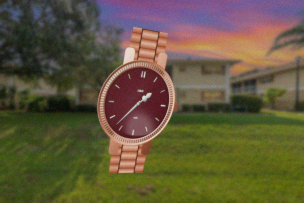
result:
1,37
